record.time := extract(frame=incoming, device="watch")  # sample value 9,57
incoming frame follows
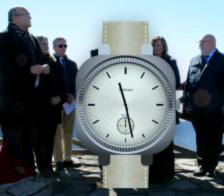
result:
11,28
